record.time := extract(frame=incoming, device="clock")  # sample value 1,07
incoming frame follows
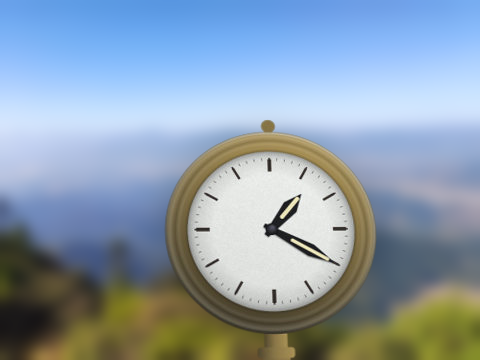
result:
1,20
